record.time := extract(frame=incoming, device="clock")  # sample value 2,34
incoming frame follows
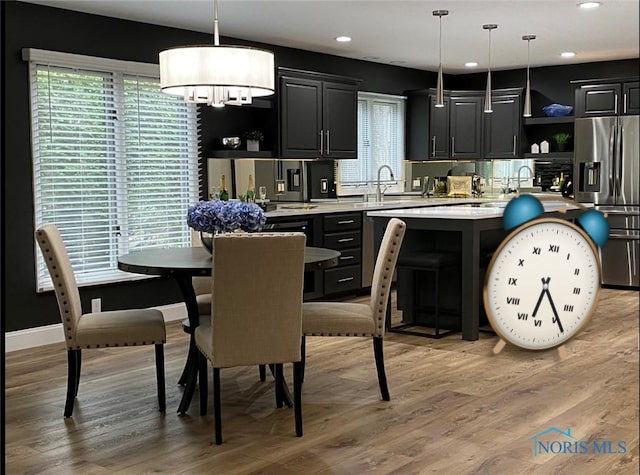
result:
6,24
